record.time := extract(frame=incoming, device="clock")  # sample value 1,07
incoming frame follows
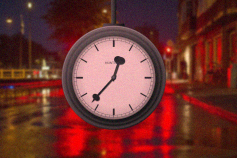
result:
12,37
